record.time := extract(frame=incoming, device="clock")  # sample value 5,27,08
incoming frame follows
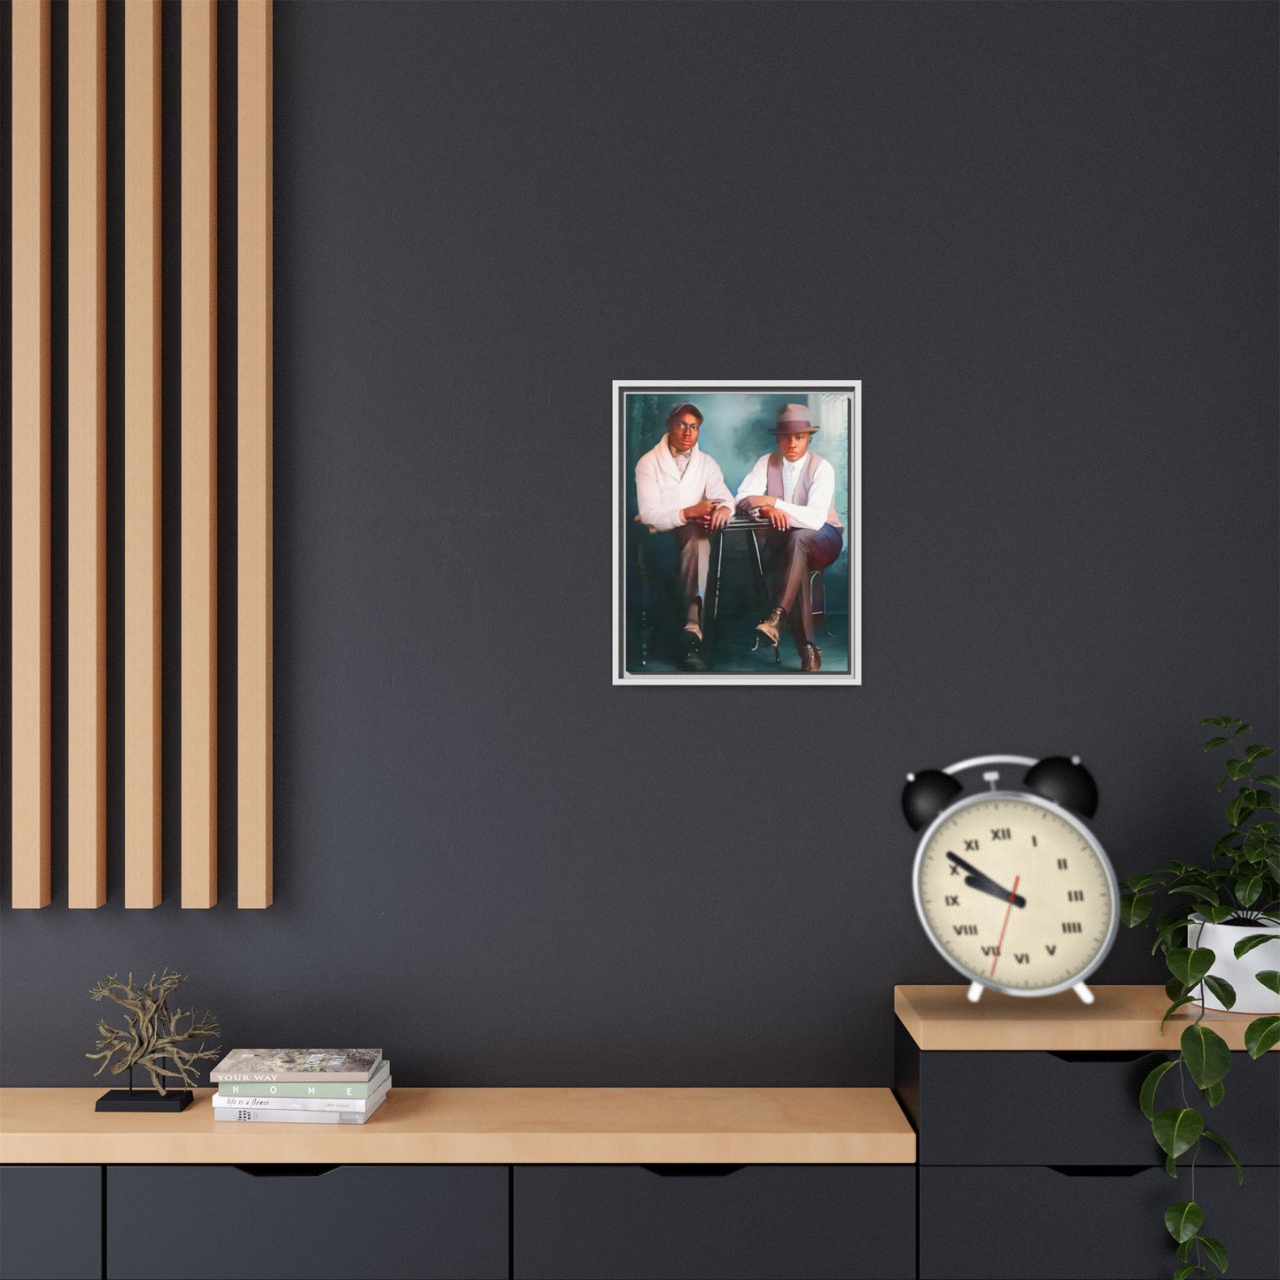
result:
9,51,34
